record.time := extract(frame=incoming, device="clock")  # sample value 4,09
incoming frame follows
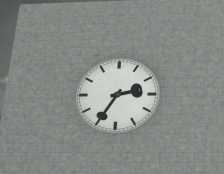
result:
2,35
